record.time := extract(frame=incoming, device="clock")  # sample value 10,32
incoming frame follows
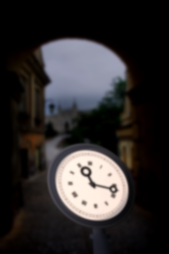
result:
11,17
